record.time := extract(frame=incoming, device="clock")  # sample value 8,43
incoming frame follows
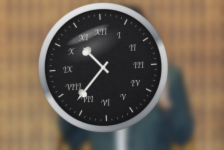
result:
10,37
